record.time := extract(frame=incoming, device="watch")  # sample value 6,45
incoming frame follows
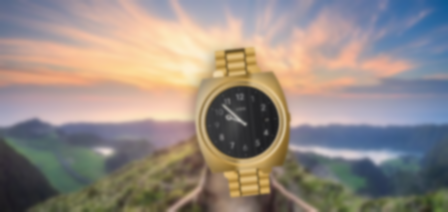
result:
9,53
